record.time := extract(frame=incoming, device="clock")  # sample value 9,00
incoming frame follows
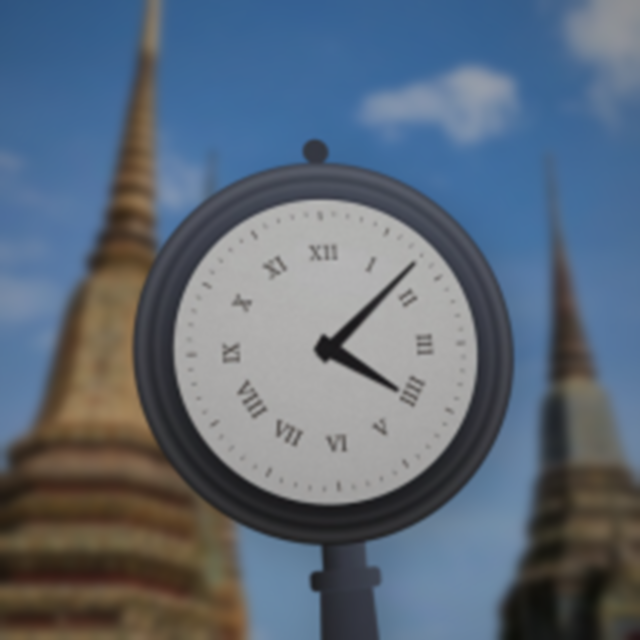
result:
4,08
